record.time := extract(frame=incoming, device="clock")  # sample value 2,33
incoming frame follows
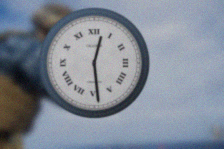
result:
12,29
